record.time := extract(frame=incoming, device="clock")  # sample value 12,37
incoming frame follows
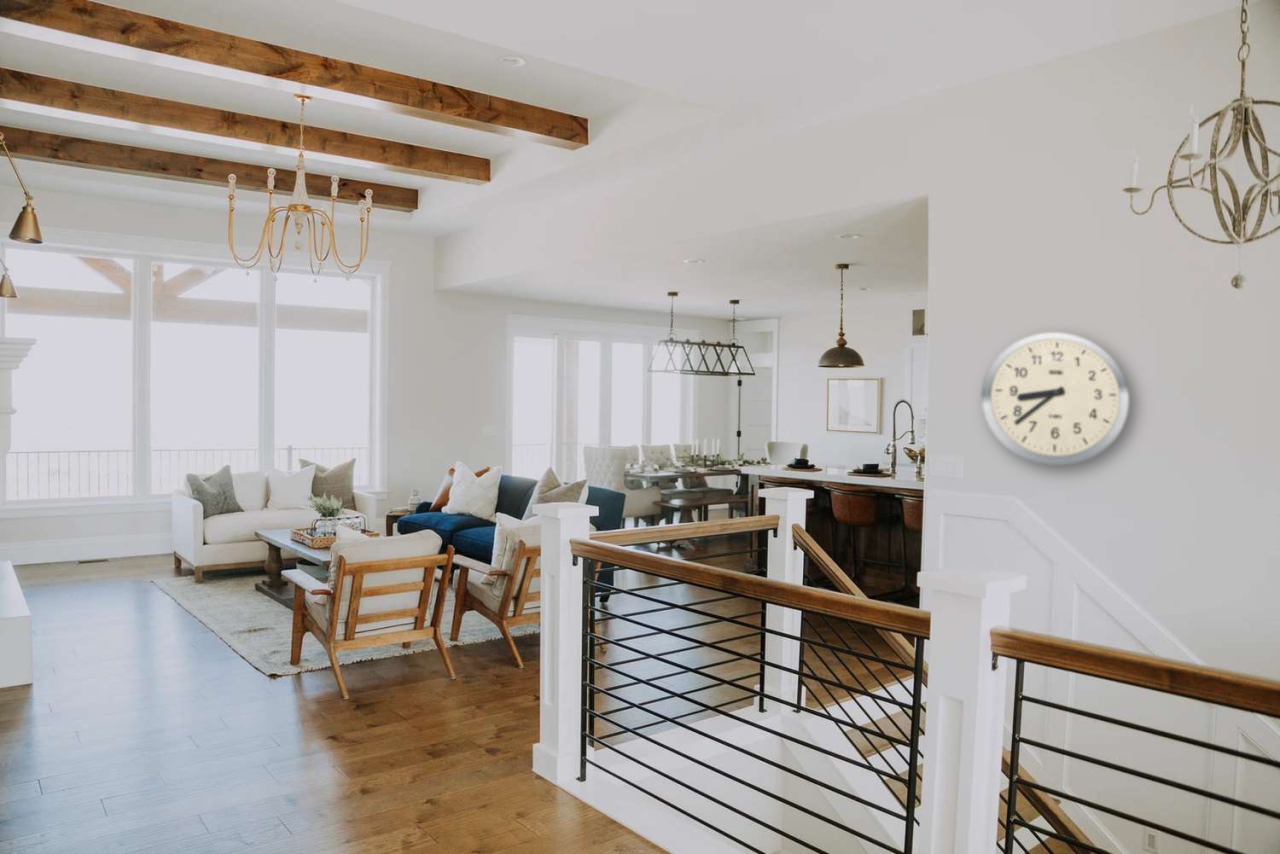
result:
8,38
